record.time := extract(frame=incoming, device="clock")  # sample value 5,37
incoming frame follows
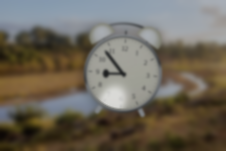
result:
8,53
